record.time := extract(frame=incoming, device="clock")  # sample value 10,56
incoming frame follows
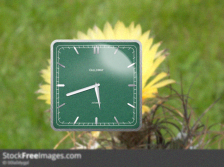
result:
5,42
